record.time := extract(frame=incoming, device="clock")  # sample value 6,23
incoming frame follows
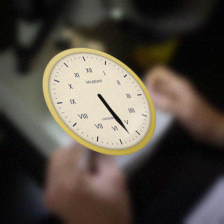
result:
5,27
